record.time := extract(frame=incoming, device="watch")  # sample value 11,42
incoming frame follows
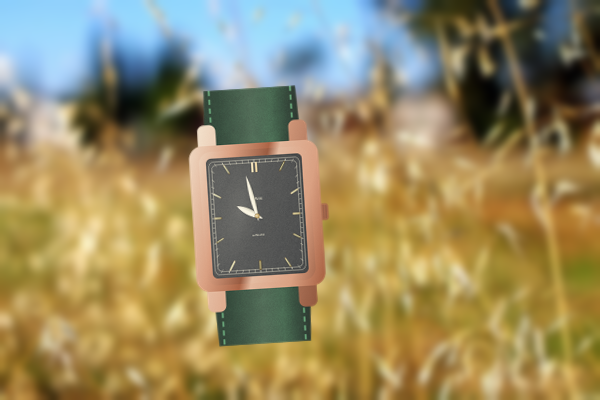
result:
9,58
